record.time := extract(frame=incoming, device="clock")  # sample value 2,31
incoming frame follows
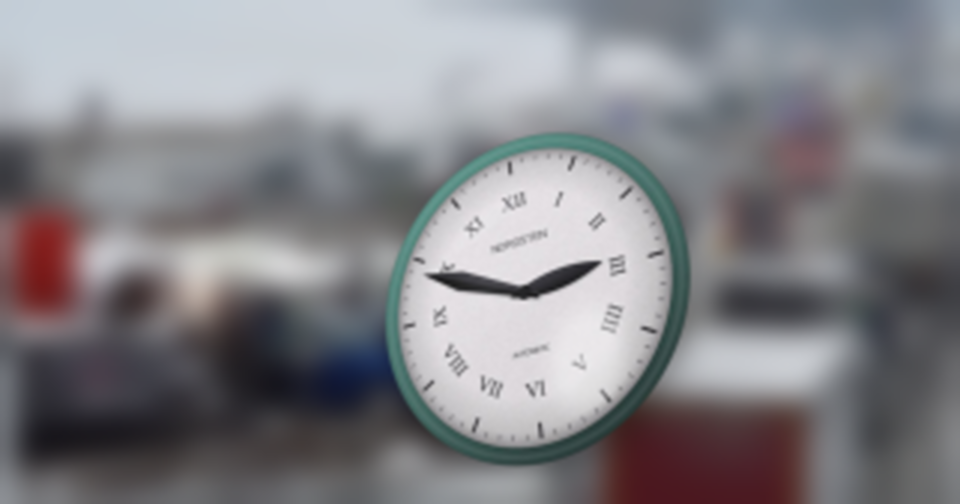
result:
2,49
